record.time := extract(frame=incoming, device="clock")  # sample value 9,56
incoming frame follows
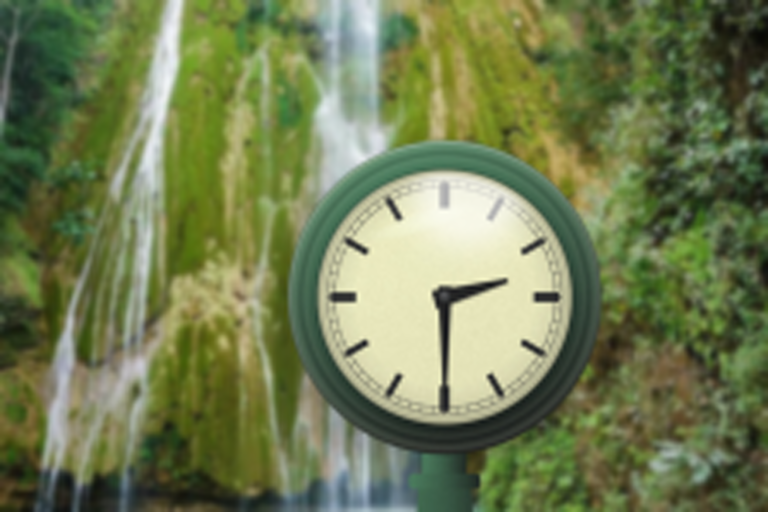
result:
2,30
